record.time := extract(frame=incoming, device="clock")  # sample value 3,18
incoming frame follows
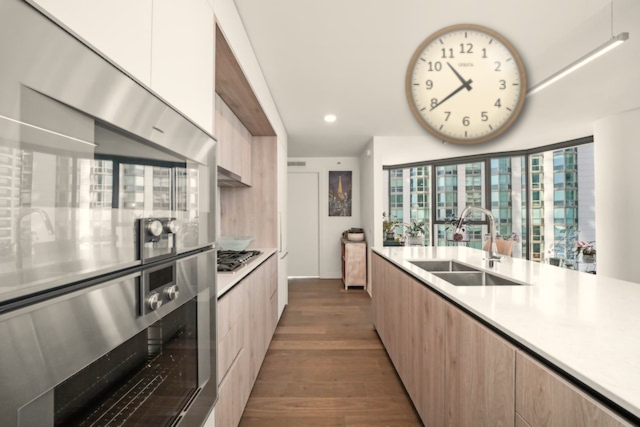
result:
10,39
